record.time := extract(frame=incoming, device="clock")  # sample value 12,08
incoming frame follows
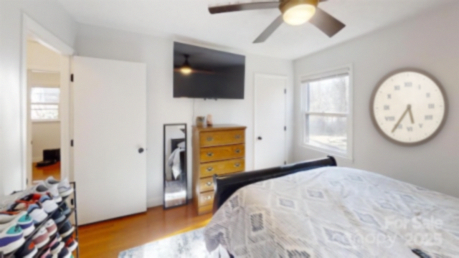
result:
5,36
